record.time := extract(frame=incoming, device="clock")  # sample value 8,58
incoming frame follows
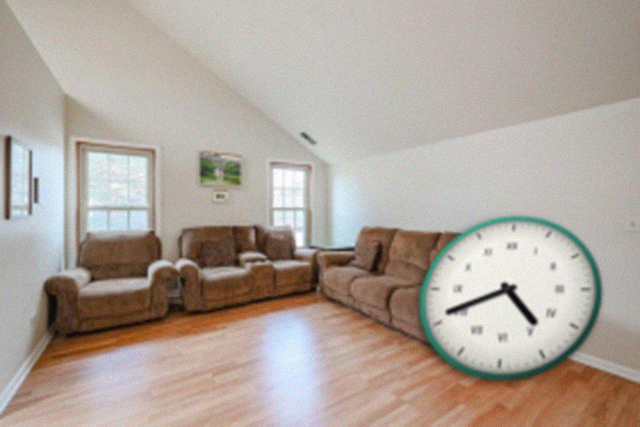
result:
4,41
